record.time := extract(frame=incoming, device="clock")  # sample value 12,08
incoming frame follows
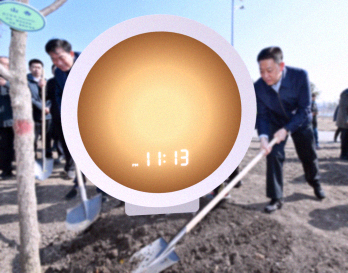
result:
11,13
